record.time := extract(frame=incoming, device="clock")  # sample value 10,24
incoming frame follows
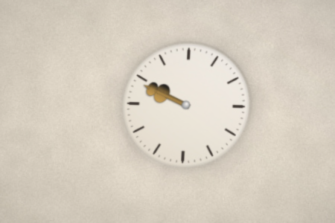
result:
9,49
